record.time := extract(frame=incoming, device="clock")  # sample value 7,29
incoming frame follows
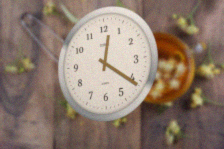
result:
12,21
